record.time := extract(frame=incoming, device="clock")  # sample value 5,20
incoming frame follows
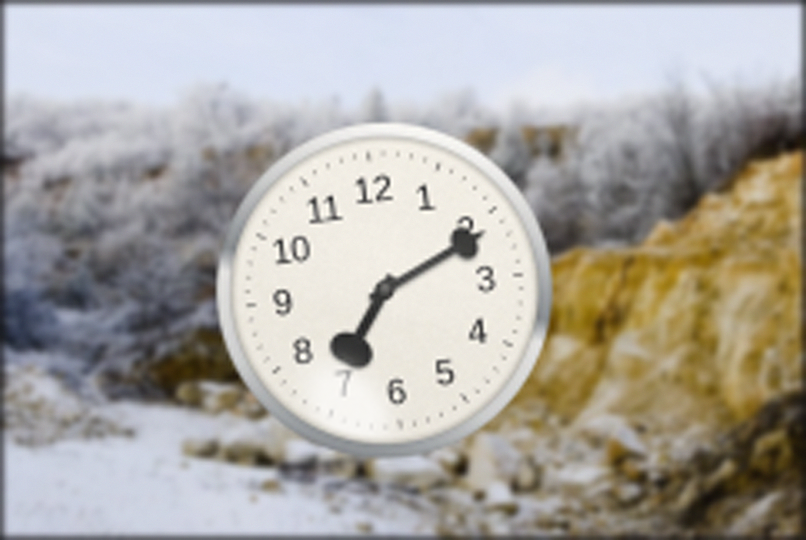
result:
7,11
